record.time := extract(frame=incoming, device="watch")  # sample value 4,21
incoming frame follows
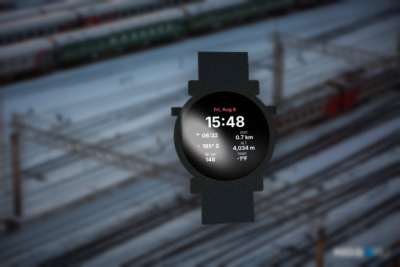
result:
15,48
